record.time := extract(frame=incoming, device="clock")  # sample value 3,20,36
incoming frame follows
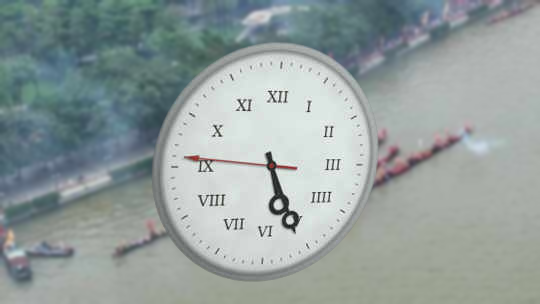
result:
5,25,46
